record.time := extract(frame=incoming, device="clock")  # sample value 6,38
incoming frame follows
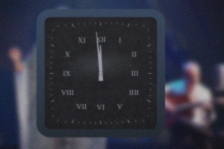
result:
11,59
